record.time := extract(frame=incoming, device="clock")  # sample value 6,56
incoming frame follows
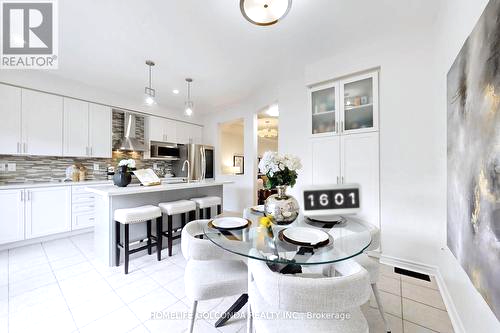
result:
16,01
